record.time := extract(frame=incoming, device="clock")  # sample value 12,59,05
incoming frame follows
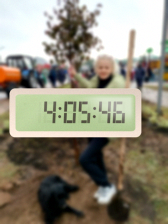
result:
4,05,46
